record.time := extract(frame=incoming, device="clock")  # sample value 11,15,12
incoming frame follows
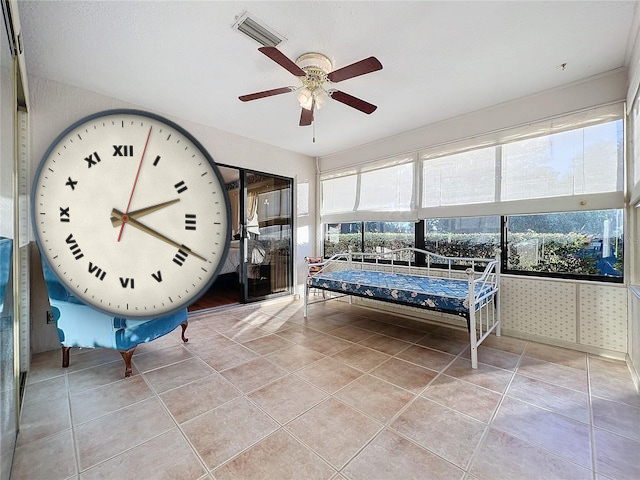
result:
2,19,03
